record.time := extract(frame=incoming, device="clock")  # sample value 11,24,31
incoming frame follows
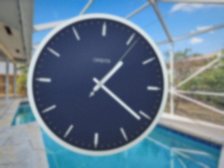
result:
1,21,06
